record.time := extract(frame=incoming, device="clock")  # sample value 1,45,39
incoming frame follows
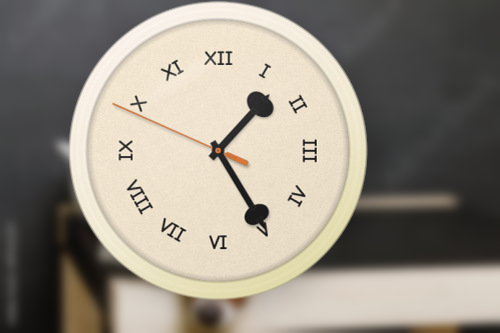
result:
1,24,49
